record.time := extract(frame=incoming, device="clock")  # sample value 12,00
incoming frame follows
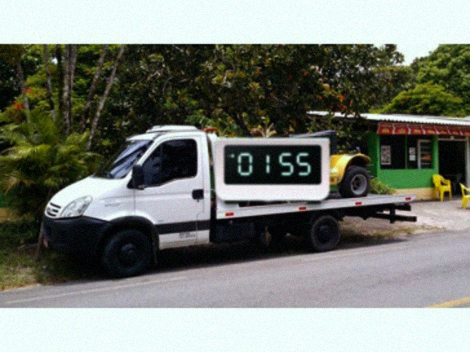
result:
1,55
